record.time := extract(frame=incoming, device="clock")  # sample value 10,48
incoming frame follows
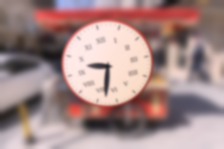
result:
9,33
